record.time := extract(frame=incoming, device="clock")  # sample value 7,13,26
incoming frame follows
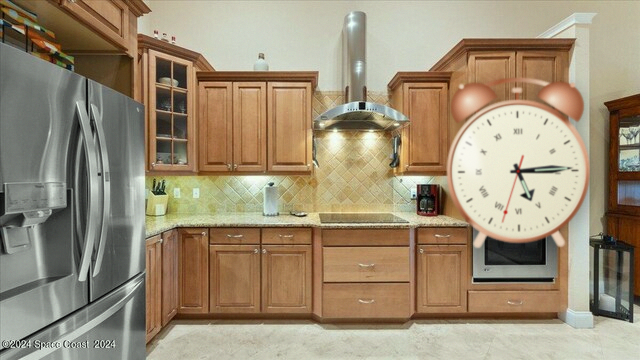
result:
5,14,33
